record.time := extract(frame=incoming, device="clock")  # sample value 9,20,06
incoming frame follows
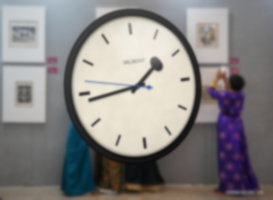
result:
1,43,47
